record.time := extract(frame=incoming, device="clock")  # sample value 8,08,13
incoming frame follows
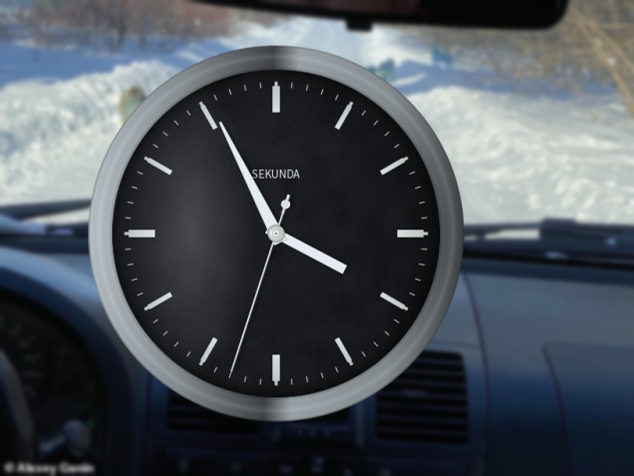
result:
3,55,33
